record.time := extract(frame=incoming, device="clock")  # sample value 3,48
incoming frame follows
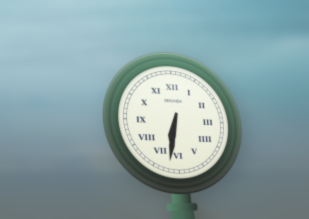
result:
6,32
